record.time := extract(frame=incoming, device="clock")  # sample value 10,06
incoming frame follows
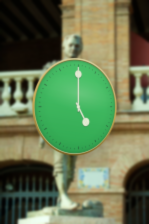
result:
5,00
